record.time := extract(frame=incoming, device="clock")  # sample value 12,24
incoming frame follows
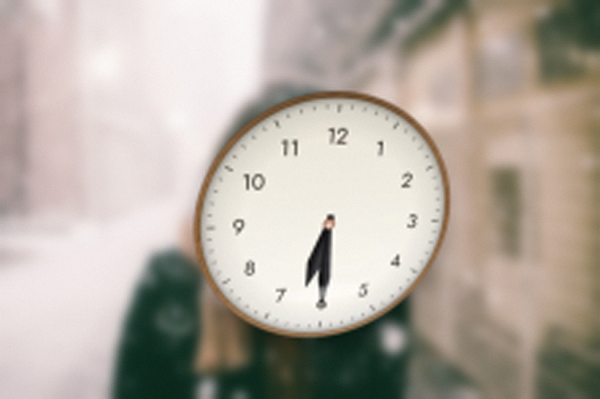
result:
6,30
